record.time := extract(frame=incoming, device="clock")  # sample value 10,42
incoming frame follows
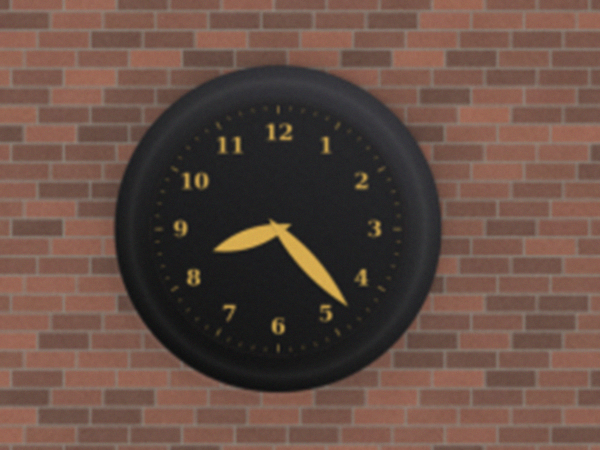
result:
8,23
